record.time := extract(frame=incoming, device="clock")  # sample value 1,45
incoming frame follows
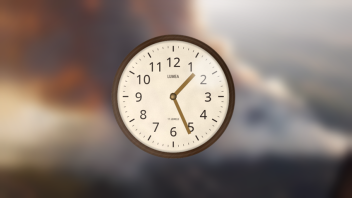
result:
1,26
